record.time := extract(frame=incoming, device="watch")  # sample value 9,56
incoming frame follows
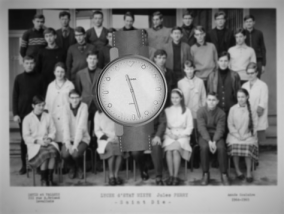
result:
11,28
